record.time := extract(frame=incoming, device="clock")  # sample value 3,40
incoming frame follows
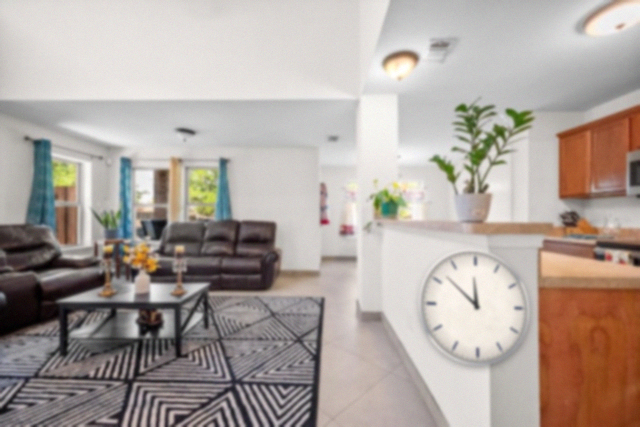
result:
11,52
